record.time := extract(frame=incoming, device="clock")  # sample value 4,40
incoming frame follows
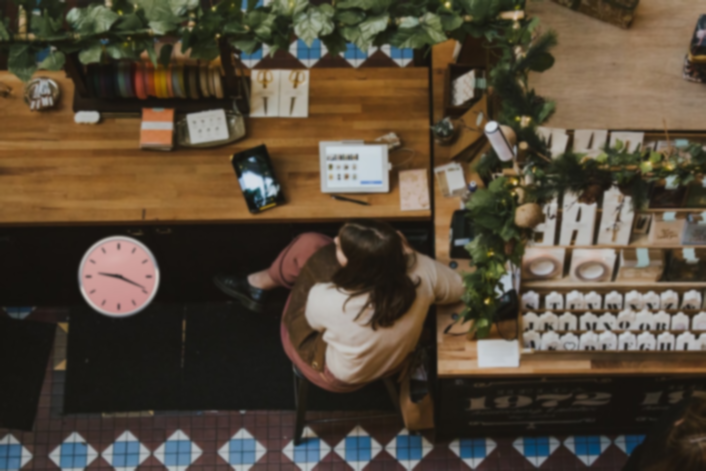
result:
9,19
